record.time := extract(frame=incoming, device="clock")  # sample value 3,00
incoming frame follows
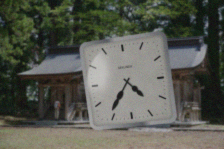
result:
4,36
